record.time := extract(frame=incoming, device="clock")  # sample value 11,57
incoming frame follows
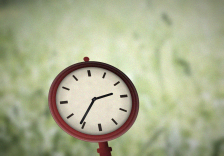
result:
2,36
